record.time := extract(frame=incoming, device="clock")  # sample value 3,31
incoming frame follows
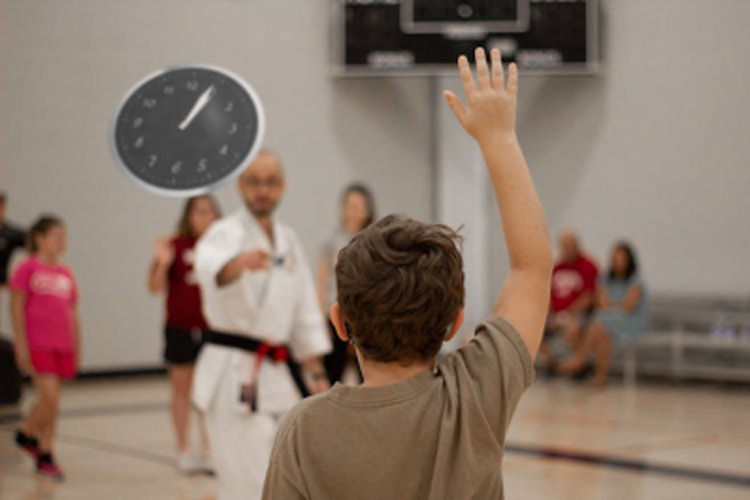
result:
1,04
